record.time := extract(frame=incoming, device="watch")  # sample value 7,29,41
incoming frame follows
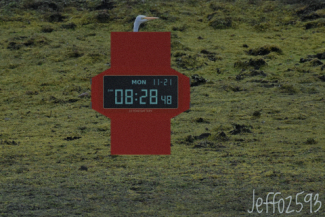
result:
8,28,48
